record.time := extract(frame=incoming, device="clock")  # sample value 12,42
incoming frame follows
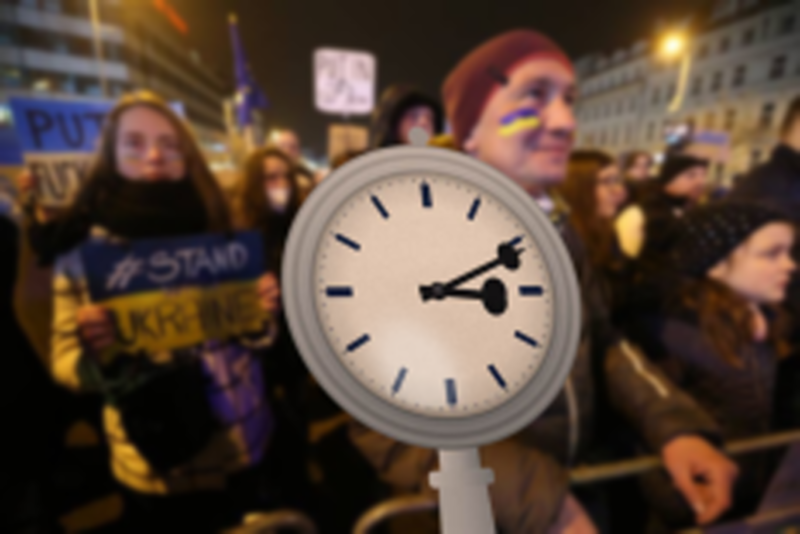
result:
3,11
